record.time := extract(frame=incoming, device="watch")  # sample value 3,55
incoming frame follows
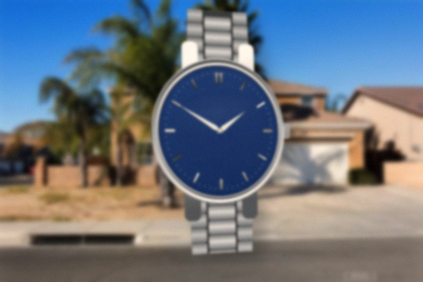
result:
1,50
